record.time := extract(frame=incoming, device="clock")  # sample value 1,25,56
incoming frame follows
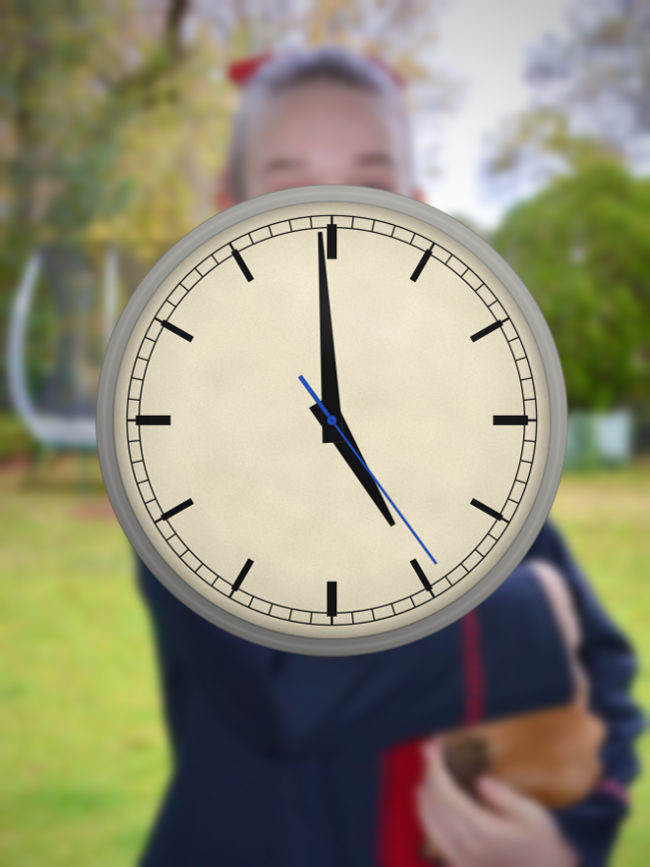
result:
4,59,24
